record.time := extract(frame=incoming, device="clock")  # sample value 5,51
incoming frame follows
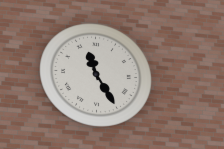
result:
11,25
